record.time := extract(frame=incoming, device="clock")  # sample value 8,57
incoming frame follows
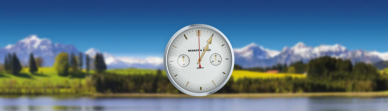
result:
1,05
